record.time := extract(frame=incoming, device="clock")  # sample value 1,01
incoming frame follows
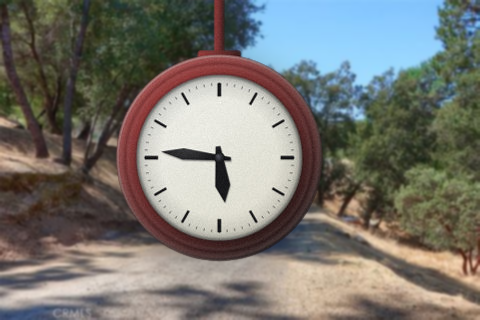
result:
5,46
